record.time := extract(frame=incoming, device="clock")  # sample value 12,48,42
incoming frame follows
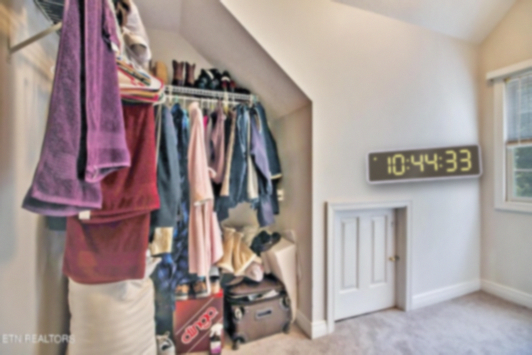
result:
10,44,33
